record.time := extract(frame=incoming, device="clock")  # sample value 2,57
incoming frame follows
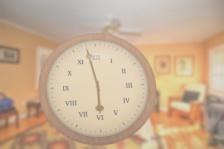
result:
5,58
